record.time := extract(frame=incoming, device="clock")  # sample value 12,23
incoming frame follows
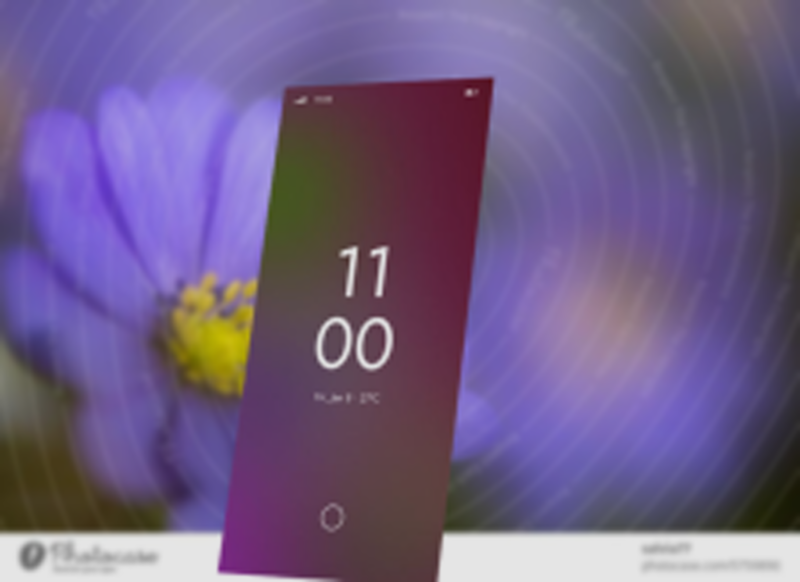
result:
11,00
